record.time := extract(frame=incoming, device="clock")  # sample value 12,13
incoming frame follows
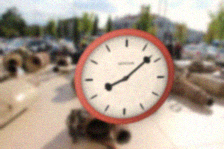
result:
8,08
